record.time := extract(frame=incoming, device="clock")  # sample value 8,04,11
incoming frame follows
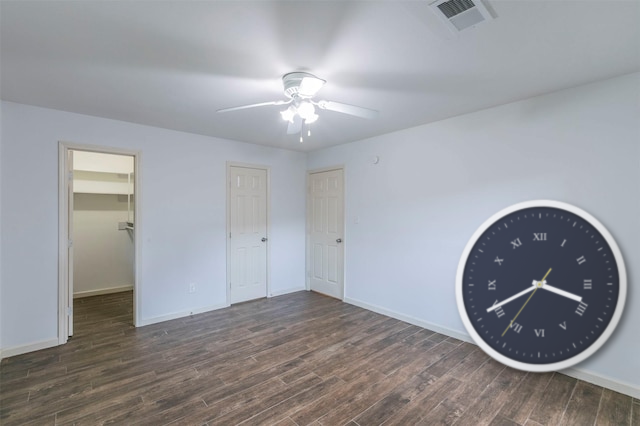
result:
3,40,36
